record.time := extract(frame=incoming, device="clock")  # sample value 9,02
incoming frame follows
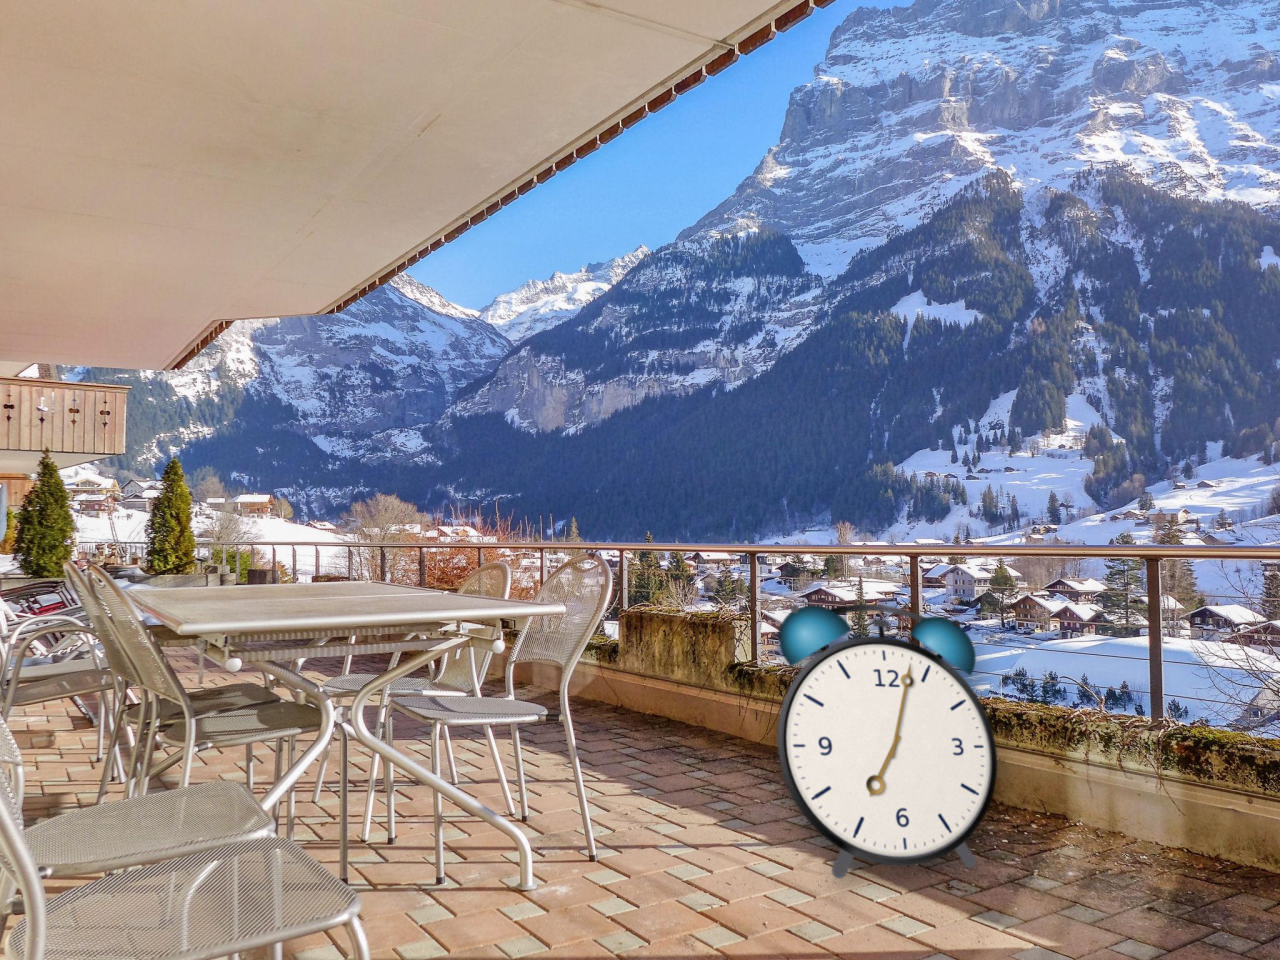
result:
7,03
